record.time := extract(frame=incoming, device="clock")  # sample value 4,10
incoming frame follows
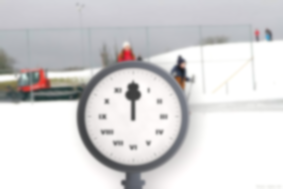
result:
12,00
